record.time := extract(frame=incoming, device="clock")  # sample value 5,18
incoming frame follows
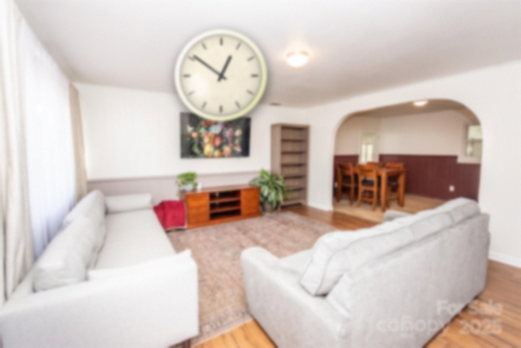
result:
12,51
